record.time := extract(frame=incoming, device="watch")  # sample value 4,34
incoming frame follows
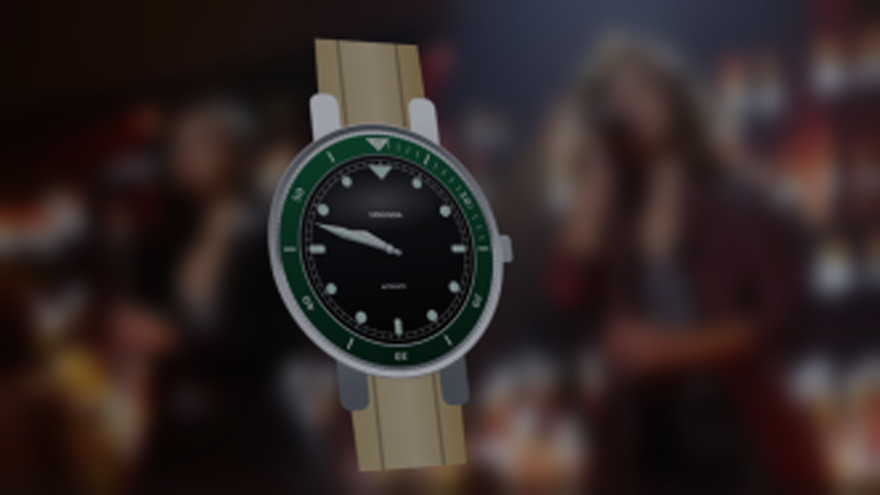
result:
9,48
